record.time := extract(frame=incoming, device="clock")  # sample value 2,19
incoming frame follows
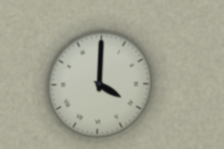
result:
4,00
